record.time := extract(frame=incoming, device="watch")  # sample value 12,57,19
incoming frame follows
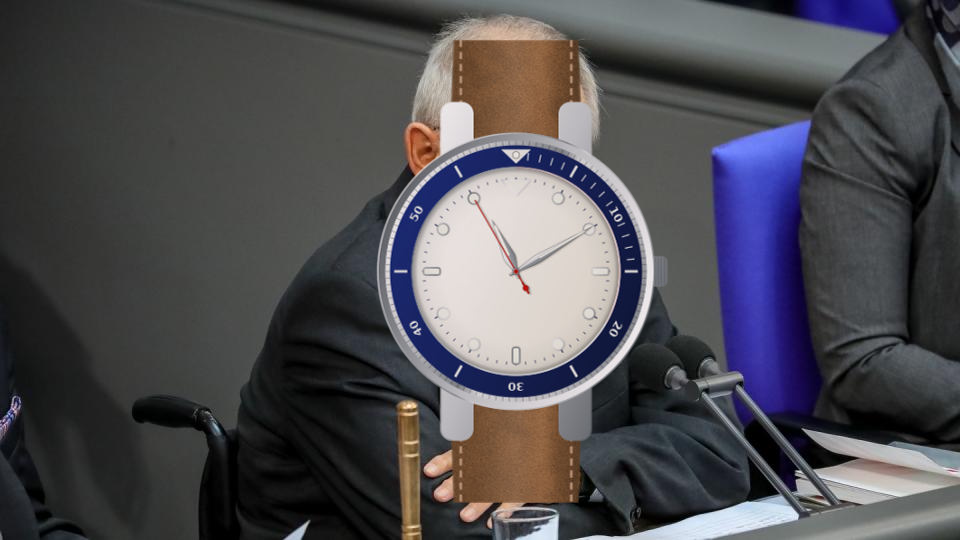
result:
11,09,55
